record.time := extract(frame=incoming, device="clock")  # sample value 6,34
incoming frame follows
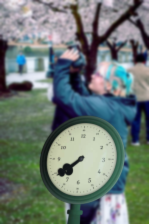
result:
7,39
